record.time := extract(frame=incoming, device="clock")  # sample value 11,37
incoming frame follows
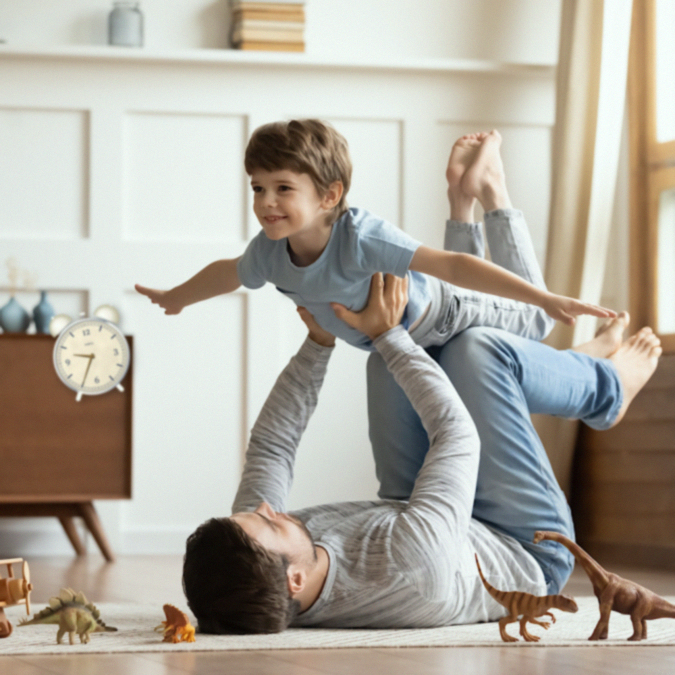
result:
9,35
